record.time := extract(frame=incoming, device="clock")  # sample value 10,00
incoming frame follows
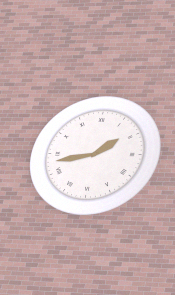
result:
1,43
